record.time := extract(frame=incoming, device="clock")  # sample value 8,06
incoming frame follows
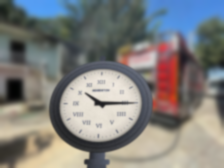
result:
10,15
